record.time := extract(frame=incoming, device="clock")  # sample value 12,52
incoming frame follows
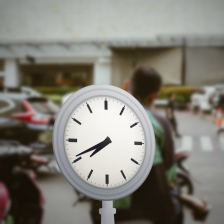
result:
7,41
